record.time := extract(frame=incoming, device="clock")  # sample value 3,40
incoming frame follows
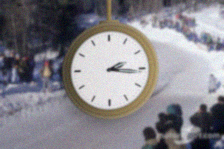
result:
2,16
